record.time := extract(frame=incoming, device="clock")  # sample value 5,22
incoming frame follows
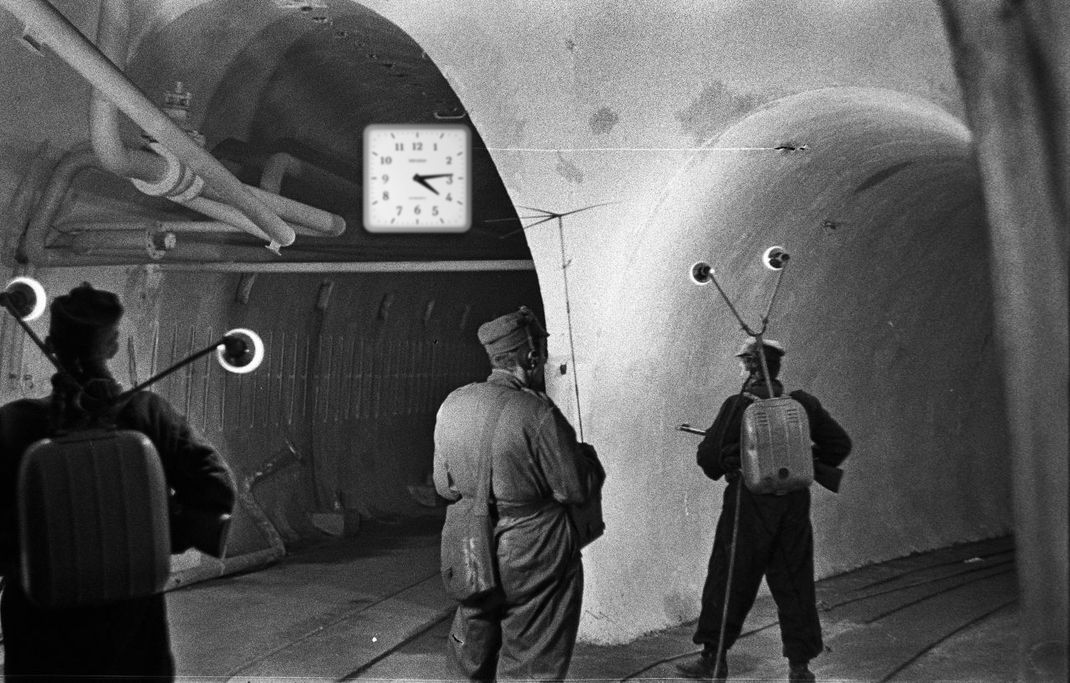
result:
4,14
